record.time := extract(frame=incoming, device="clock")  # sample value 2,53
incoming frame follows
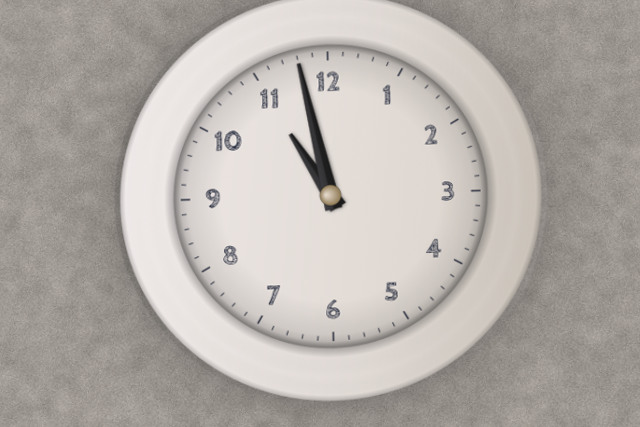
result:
10,58
